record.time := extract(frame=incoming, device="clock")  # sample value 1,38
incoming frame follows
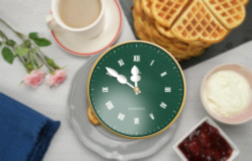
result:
11,51
